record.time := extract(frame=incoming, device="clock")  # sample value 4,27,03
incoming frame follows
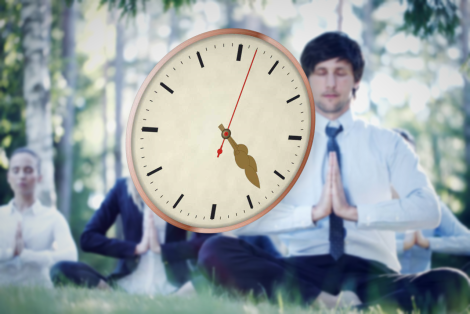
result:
4,23,02
